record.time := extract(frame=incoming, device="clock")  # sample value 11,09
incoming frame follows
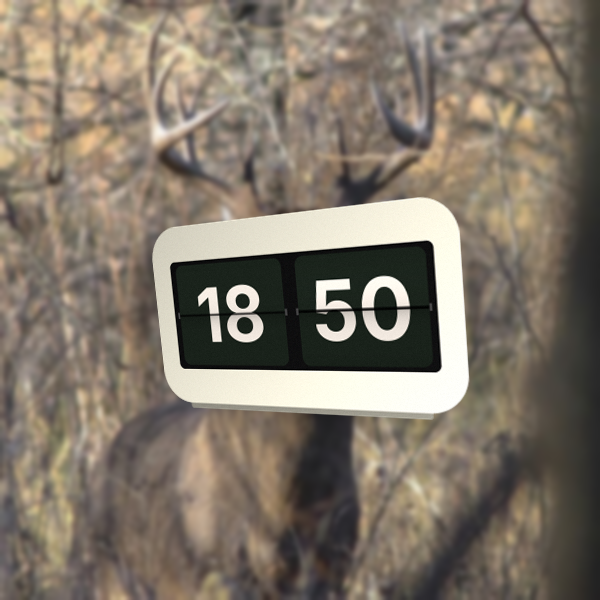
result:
18,50
